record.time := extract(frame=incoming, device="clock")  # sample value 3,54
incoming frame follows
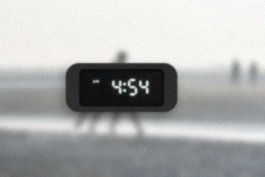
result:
4,54
